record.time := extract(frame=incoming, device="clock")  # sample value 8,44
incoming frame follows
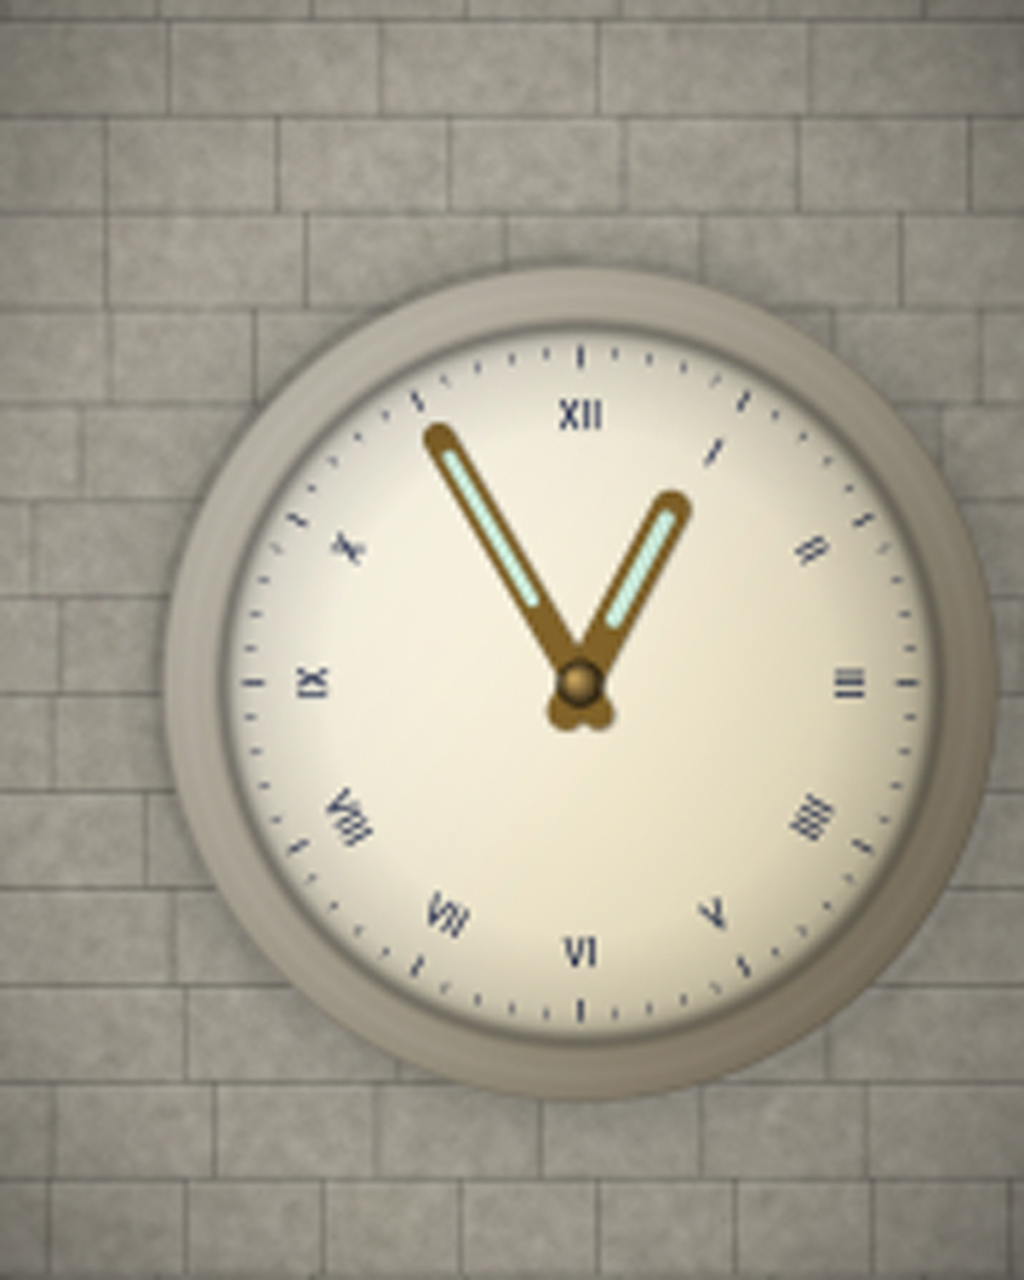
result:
12,55
